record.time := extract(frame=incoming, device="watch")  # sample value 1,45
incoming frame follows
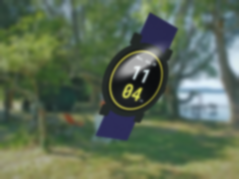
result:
11,04
